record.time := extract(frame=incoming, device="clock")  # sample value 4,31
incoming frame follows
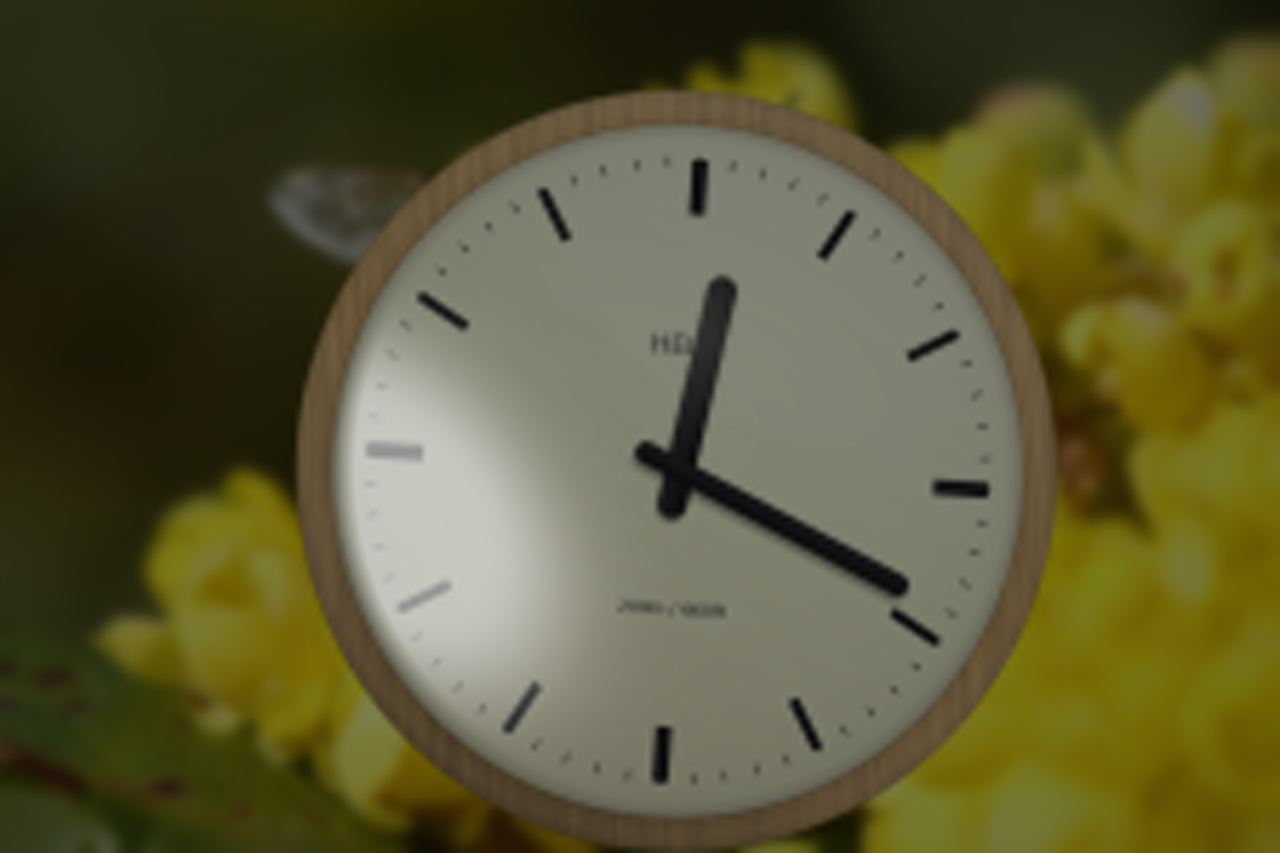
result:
12,19
